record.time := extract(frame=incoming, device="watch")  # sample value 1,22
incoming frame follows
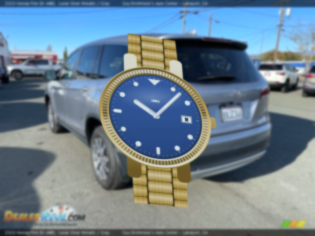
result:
10,07
